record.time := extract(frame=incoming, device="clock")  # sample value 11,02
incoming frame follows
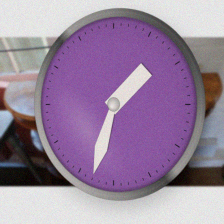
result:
1,33
